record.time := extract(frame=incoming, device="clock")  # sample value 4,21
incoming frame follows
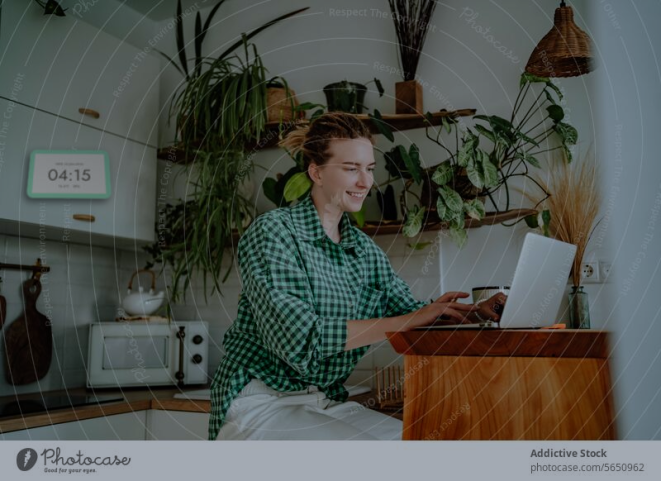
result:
4,15
